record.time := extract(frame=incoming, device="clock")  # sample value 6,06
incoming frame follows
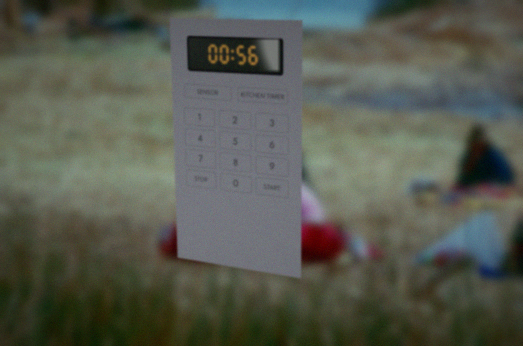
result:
0,56
